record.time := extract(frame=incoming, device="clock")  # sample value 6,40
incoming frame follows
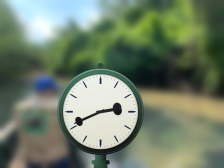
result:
2,41
